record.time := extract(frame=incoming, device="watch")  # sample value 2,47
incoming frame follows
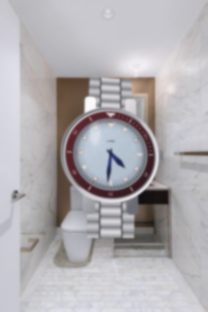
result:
4,31
